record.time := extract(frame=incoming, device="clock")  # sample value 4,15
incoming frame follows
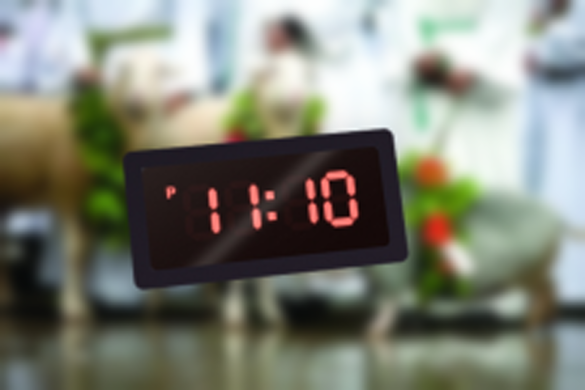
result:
11,10
